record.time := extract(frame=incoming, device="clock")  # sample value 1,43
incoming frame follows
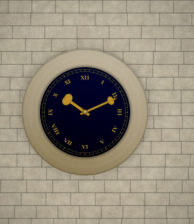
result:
10,11
